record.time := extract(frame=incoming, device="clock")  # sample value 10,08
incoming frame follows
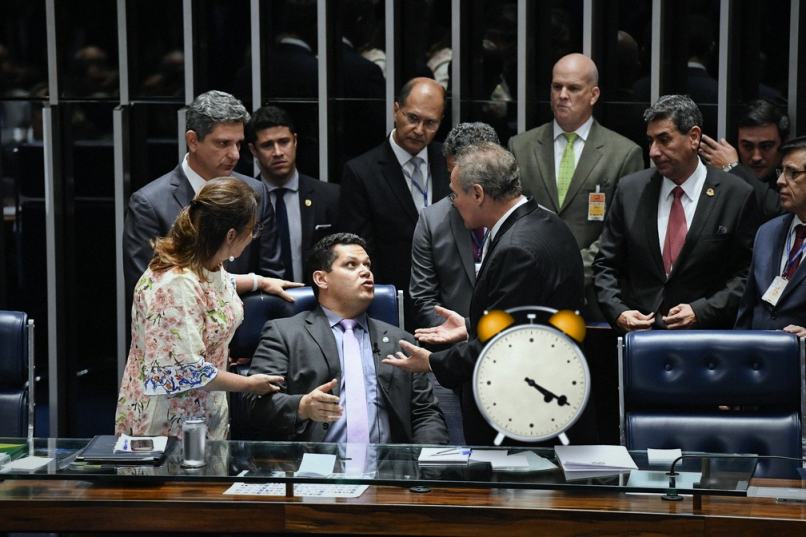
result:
4,20
